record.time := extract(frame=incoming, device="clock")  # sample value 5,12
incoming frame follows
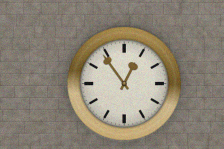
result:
12,54
